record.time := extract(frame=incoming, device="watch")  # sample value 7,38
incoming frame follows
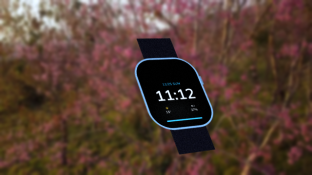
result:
11,12
